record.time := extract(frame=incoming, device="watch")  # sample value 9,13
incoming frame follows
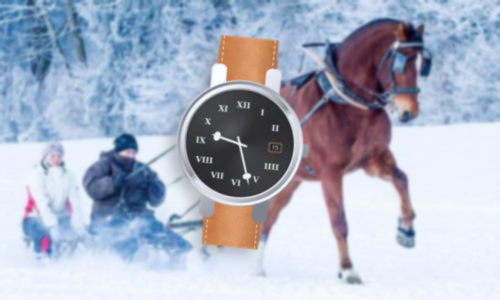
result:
9,27
